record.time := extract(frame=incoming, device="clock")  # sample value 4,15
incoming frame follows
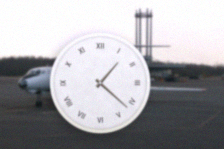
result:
1,22
